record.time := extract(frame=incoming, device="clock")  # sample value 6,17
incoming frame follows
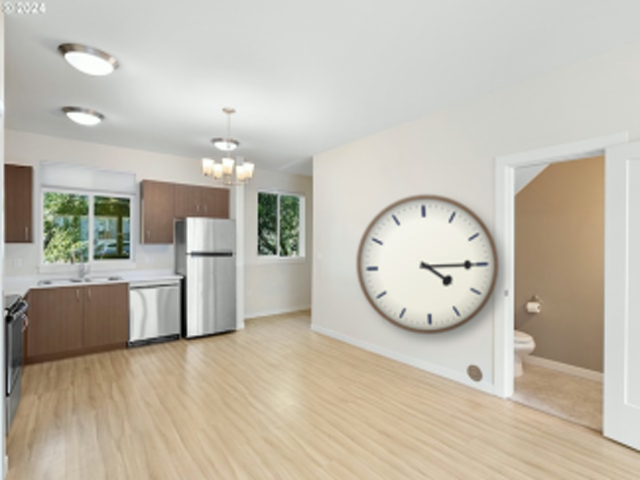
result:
4,15
